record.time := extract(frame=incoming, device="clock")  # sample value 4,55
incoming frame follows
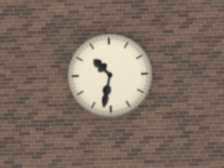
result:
10,32
